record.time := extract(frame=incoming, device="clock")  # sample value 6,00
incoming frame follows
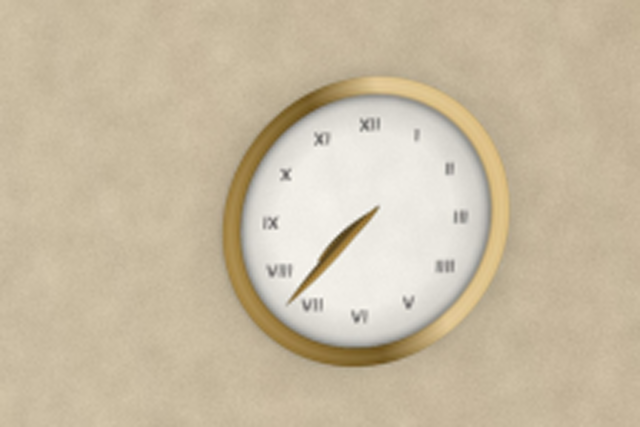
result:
7,37
